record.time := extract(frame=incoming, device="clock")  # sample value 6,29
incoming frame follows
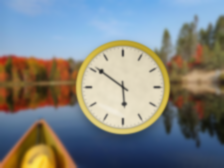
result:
5,51
